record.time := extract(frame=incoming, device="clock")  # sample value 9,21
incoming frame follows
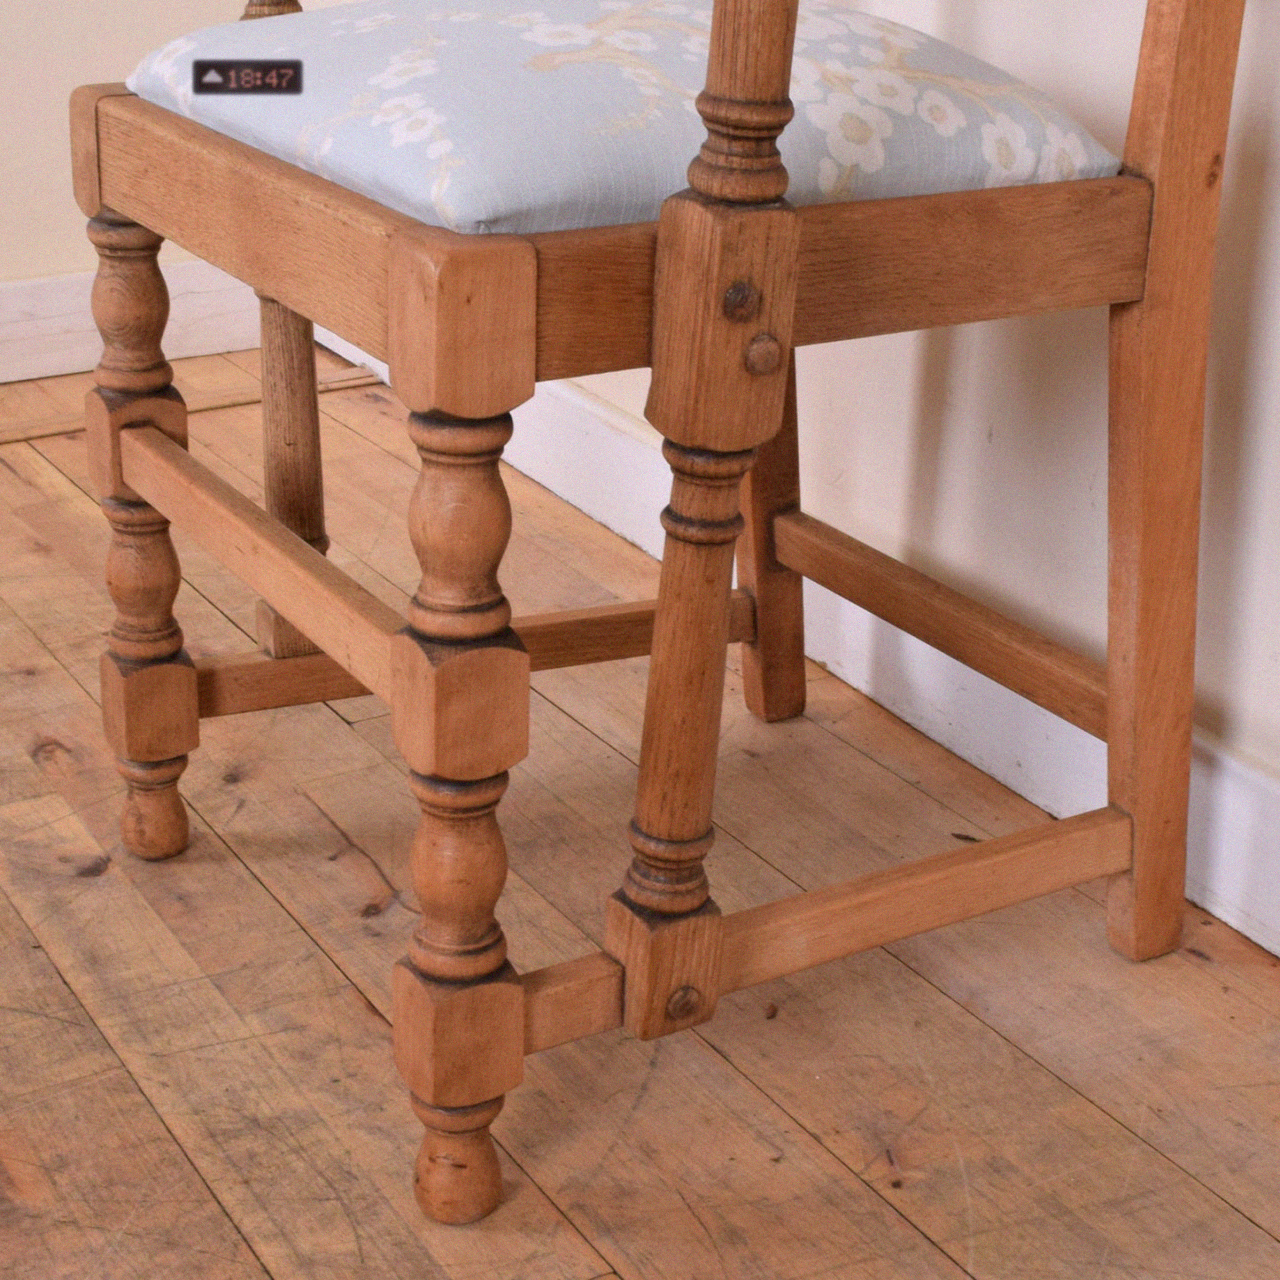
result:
18,47
